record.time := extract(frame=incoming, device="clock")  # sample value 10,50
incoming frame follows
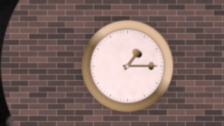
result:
1,15
